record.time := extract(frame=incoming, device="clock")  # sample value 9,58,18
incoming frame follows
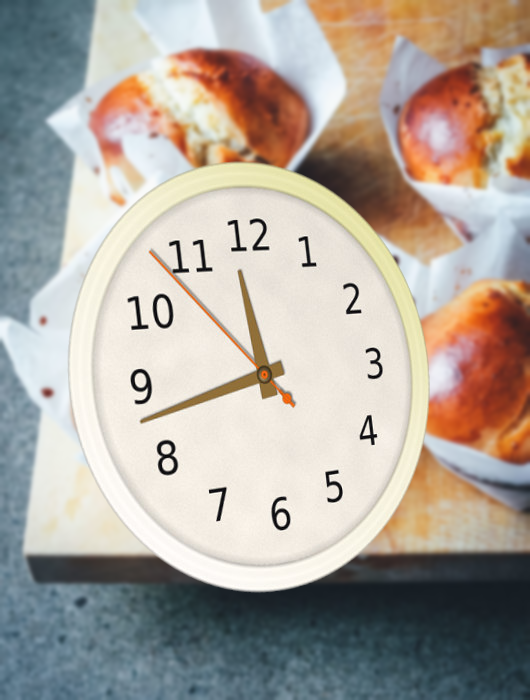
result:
11,42,53
